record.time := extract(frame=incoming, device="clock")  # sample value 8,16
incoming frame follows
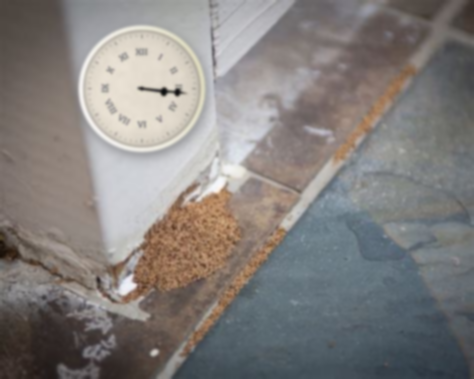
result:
3,16
